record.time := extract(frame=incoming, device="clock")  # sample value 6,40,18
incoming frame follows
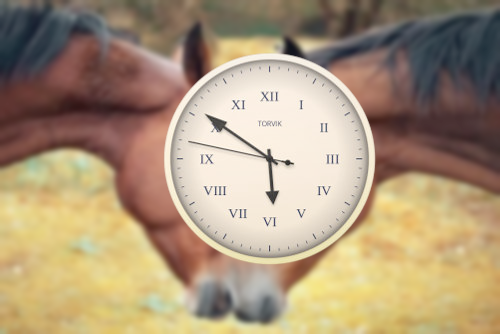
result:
5,50,47
